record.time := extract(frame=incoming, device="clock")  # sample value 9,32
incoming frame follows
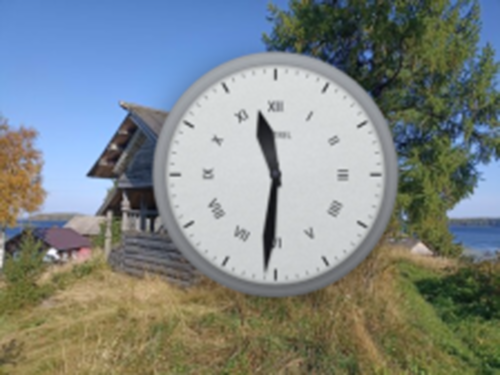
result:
11,31
